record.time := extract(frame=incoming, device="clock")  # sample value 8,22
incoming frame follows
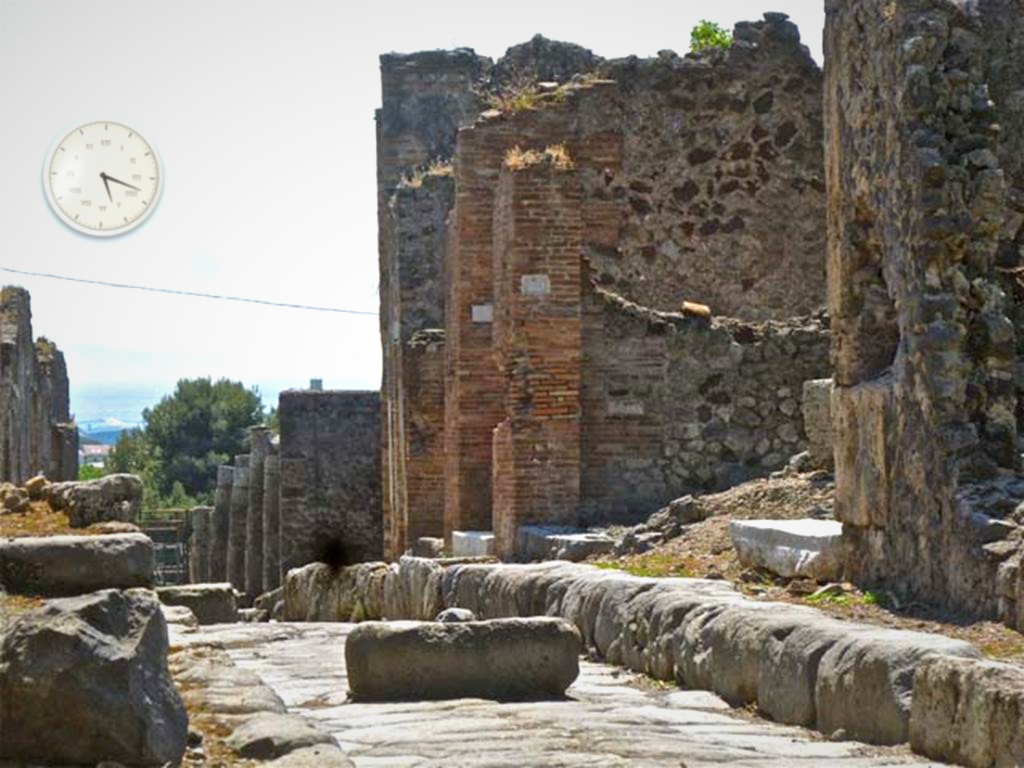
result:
5,18
